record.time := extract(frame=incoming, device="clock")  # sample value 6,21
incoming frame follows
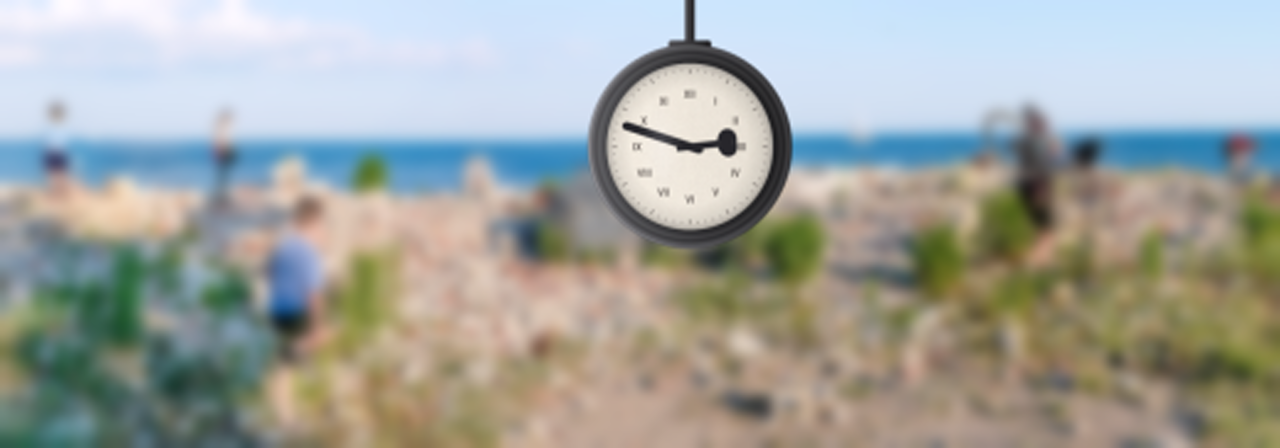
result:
2,48
